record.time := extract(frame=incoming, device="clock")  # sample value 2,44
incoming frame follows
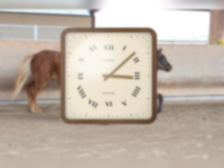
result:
3,08
